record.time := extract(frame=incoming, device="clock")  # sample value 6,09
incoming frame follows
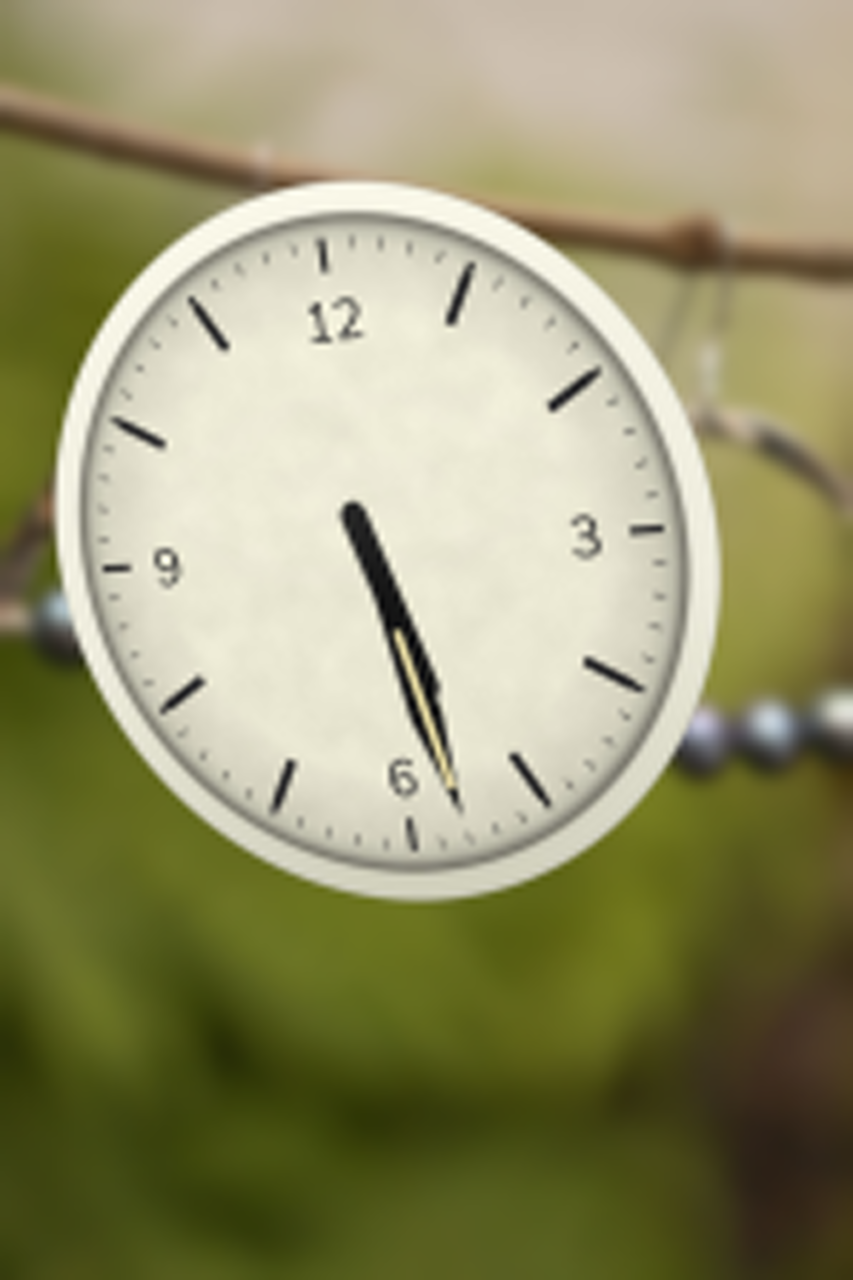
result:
5,28
